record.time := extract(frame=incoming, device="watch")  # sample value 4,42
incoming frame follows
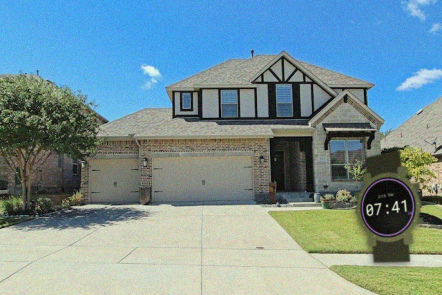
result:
7,41
